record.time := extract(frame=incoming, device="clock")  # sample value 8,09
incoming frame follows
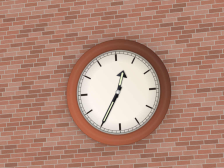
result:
12,35
